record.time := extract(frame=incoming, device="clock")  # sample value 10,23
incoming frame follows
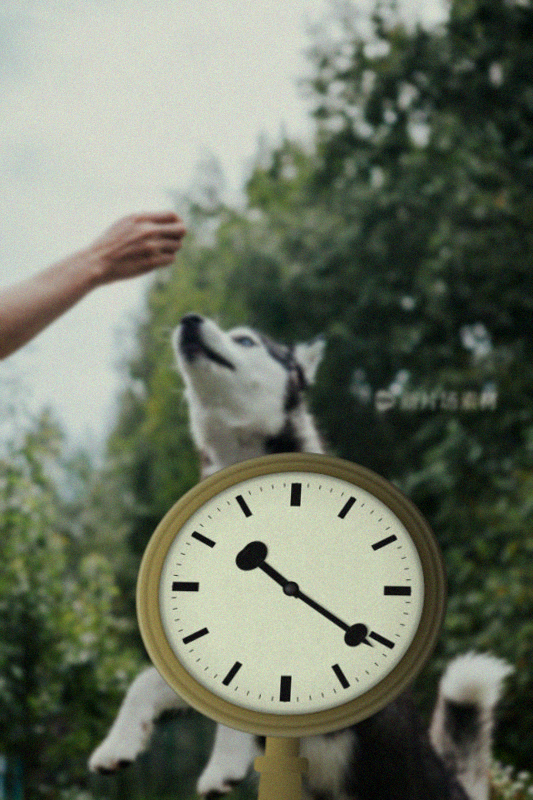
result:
10,21
